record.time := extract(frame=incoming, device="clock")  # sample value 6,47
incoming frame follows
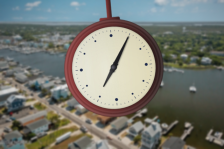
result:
7,05
